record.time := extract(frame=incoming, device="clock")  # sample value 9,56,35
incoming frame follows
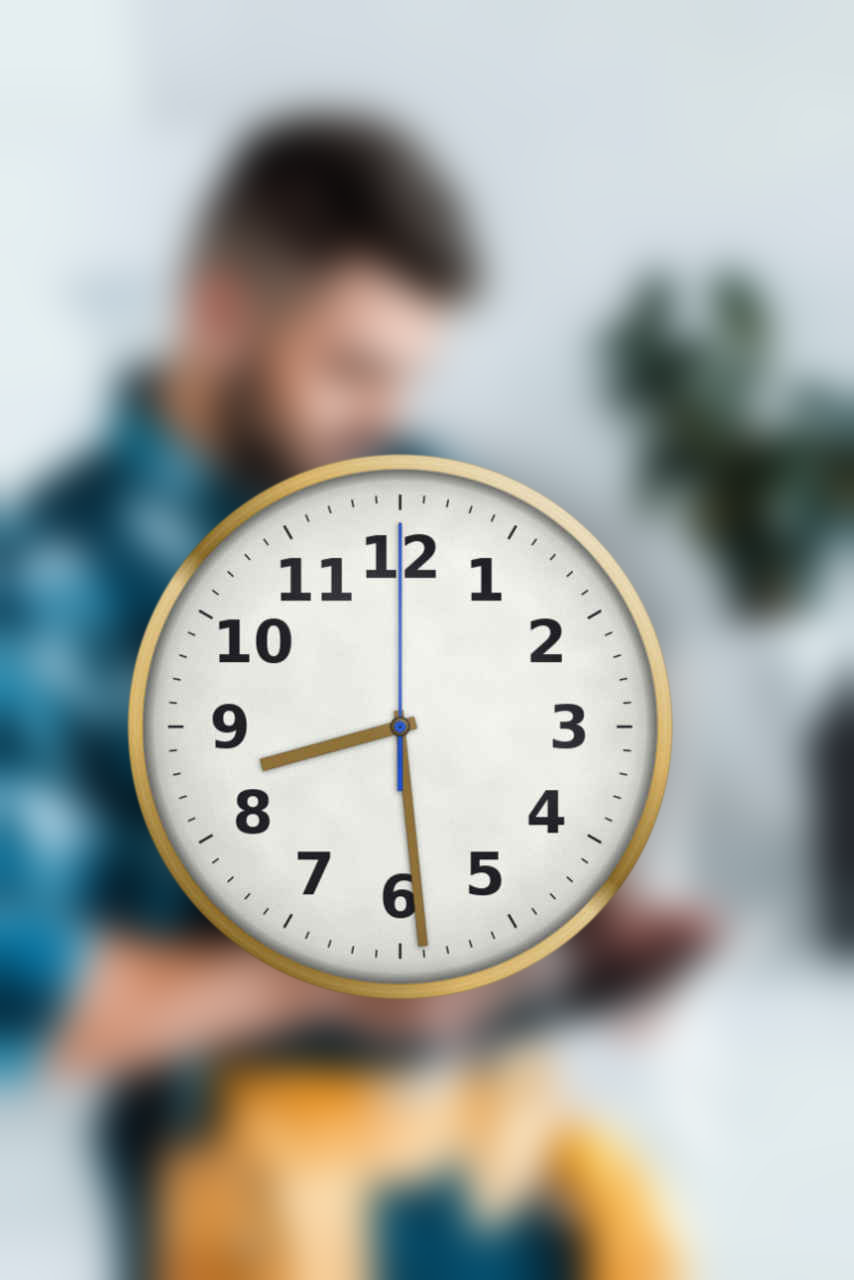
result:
8,29,00
